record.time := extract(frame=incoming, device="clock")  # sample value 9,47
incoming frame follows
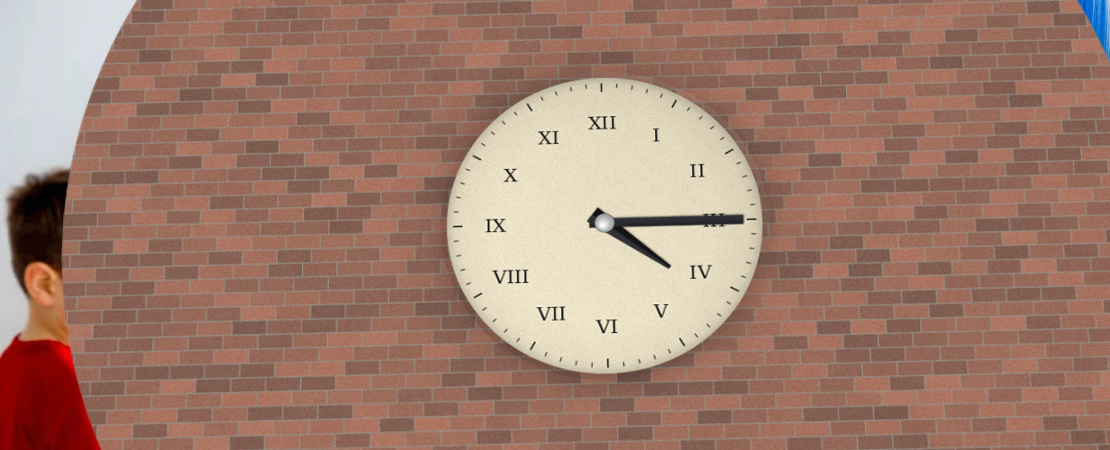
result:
4,15
